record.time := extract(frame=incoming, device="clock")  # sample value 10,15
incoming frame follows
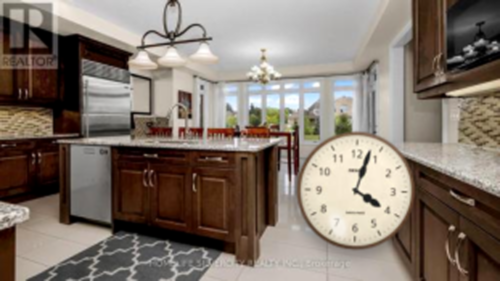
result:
4,03
